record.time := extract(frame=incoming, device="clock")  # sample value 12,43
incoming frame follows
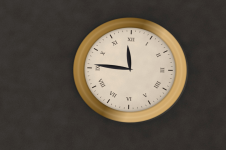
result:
11,46
